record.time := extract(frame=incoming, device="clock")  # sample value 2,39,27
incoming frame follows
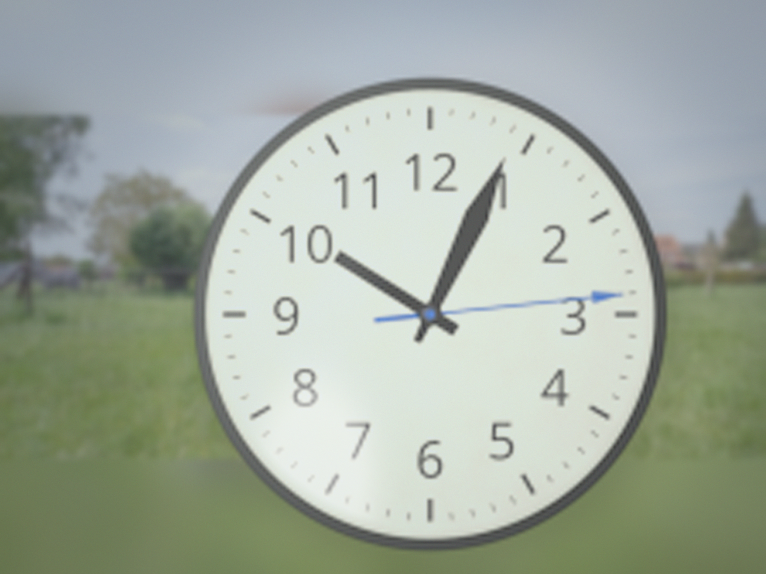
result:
10,04,14
